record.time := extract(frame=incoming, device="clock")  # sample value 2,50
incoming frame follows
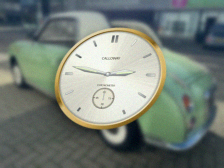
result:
2,47
